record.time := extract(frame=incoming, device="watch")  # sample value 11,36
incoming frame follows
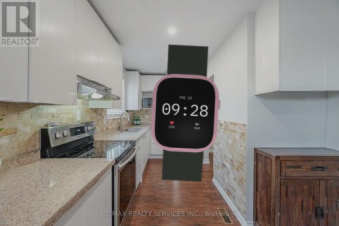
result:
9,28
